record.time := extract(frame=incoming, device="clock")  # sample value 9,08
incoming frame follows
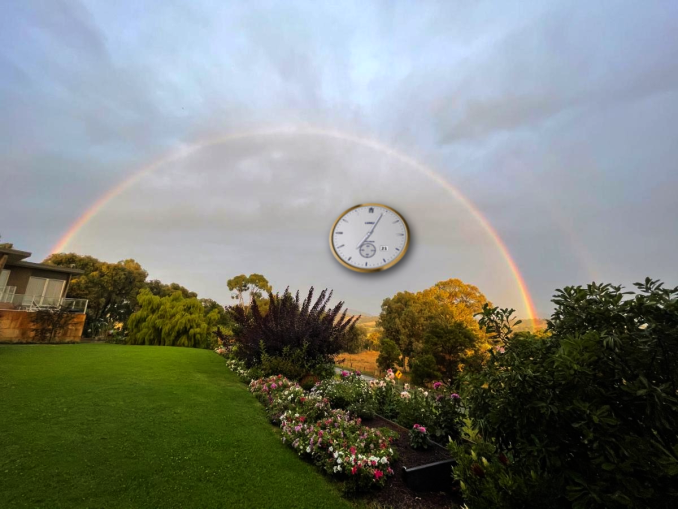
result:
7,04
